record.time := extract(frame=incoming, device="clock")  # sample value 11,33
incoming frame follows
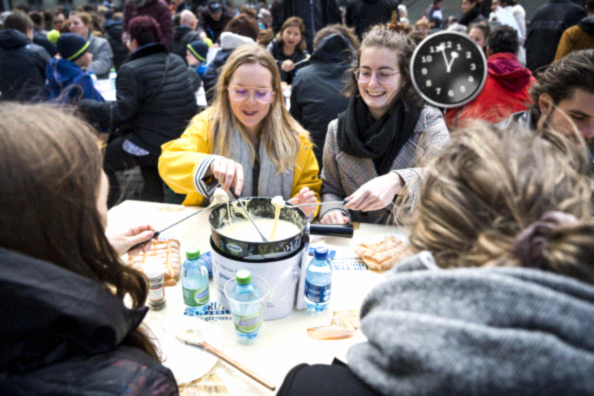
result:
12,58
